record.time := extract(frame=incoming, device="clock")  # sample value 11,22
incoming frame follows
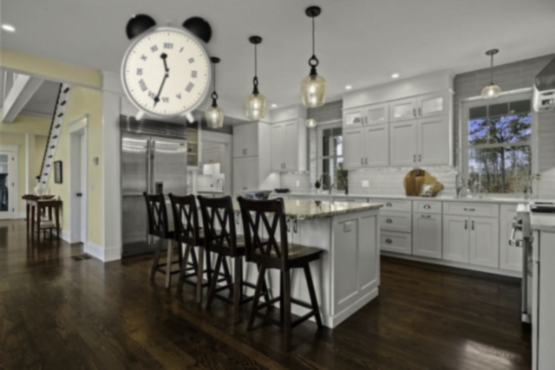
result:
11,33
